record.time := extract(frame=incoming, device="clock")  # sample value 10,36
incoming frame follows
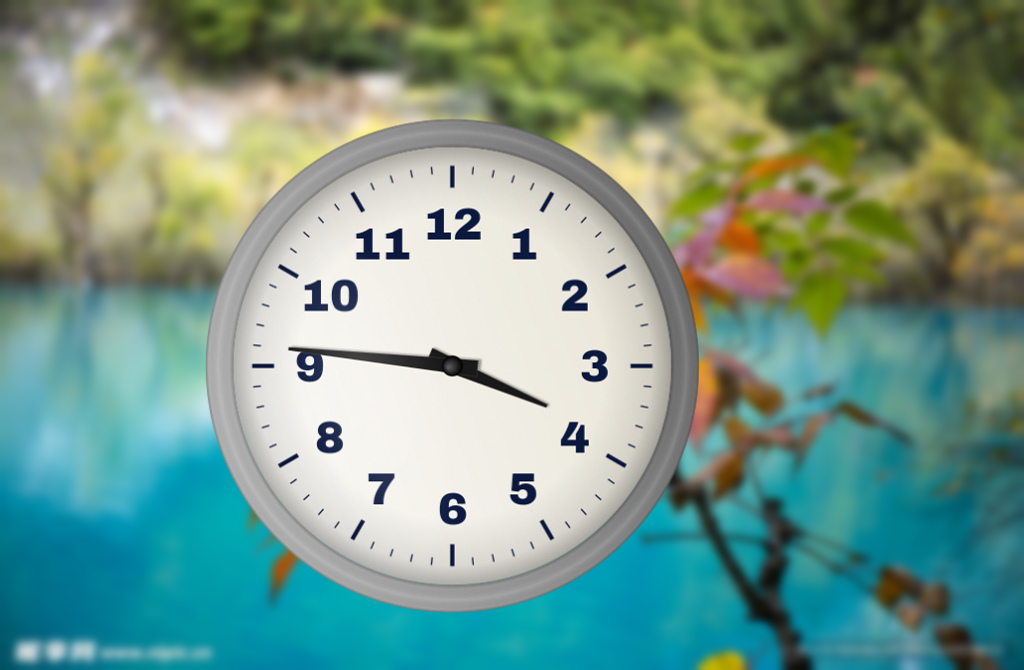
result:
3,46
